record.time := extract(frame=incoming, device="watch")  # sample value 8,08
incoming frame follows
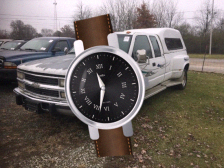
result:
11,33
